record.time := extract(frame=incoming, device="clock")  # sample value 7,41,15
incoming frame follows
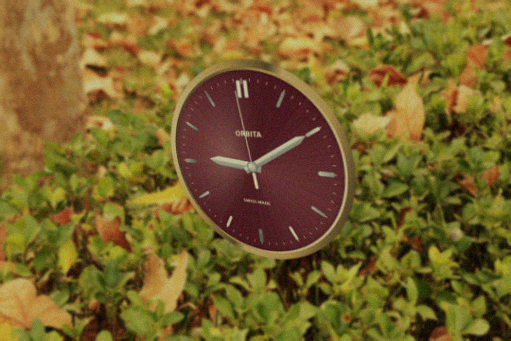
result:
9,09,59
